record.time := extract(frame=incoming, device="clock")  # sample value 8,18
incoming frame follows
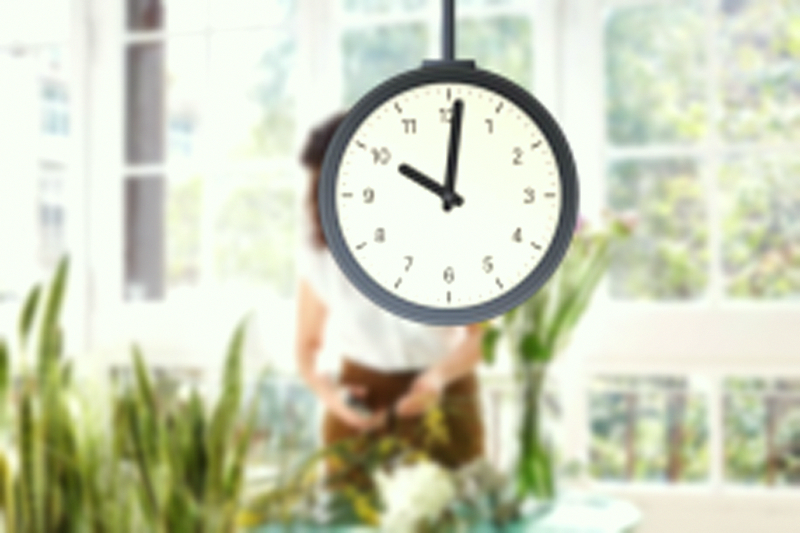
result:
10,01
